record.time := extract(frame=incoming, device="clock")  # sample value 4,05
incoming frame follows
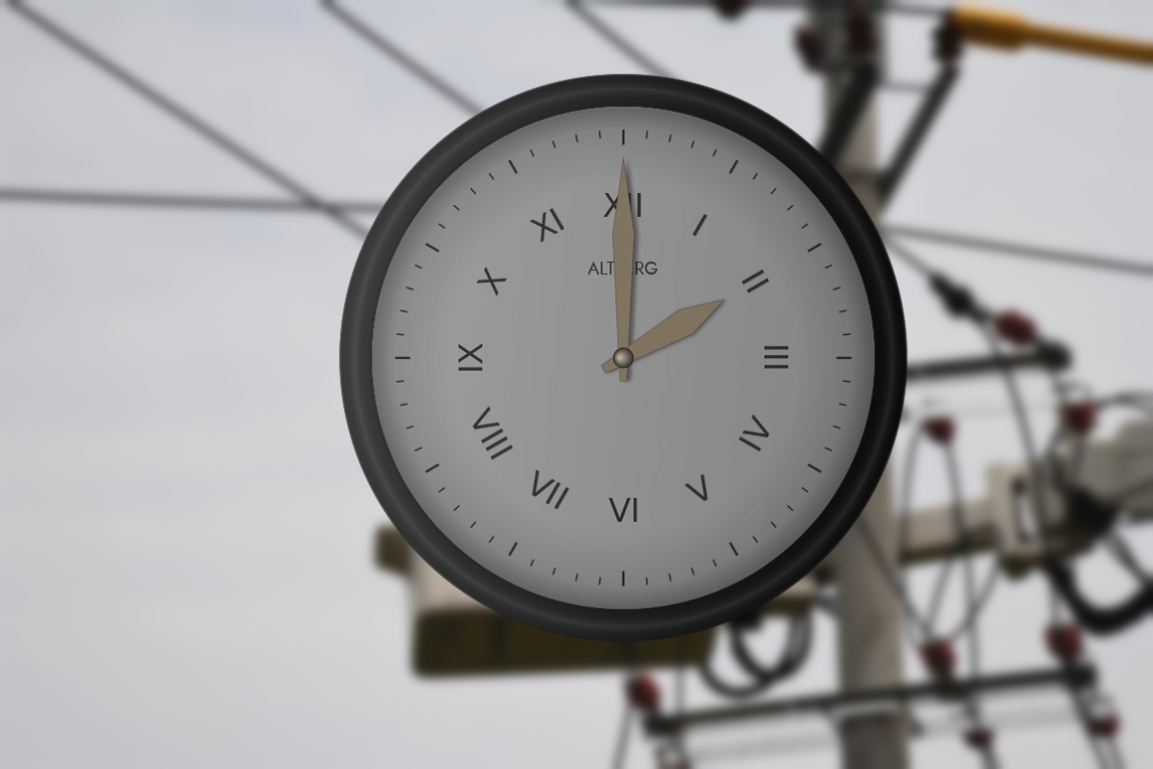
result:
2,00
